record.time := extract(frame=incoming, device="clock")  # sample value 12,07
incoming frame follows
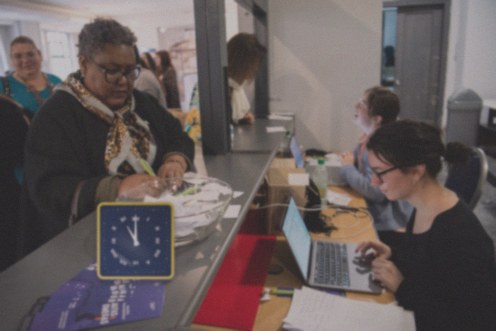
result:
11,00
